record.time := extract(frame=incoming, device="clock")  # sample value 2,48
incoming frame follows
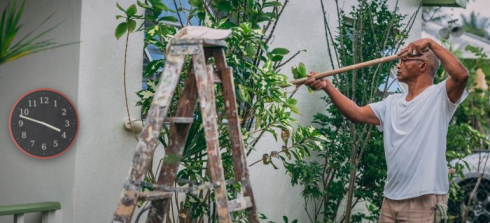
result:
3,48
